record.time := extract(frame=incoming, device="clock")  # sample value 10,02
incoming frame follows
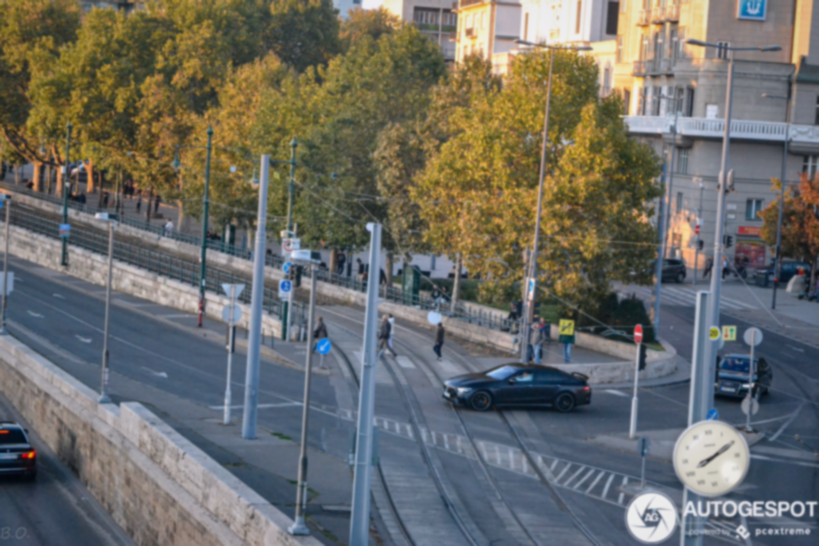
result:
8,10
